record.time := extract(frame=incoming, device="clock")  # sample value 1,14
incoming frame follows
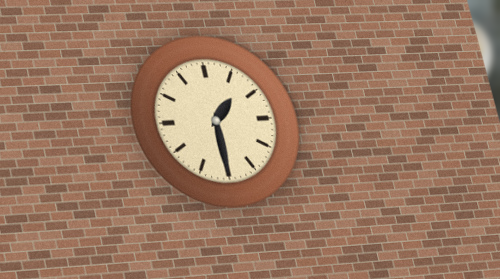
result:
1,30
